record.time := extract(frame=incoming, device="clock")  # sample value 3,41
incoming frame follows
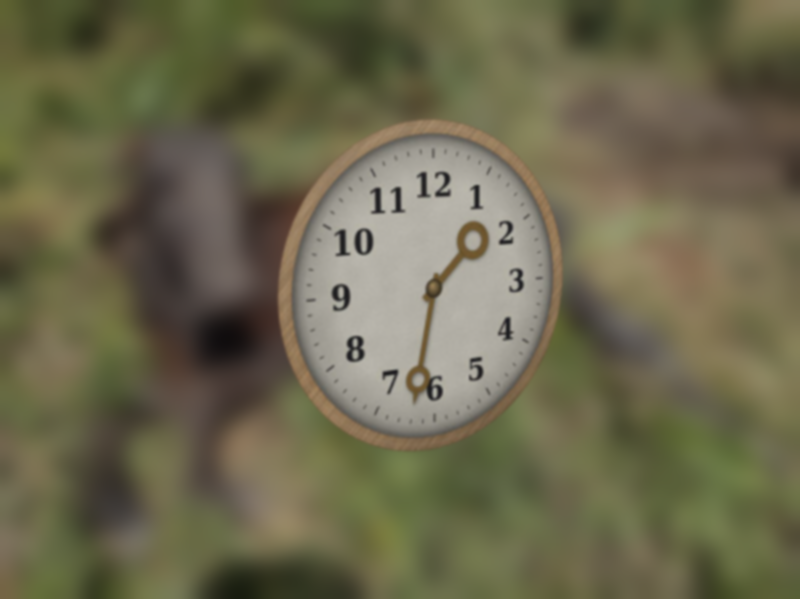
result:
1,32
